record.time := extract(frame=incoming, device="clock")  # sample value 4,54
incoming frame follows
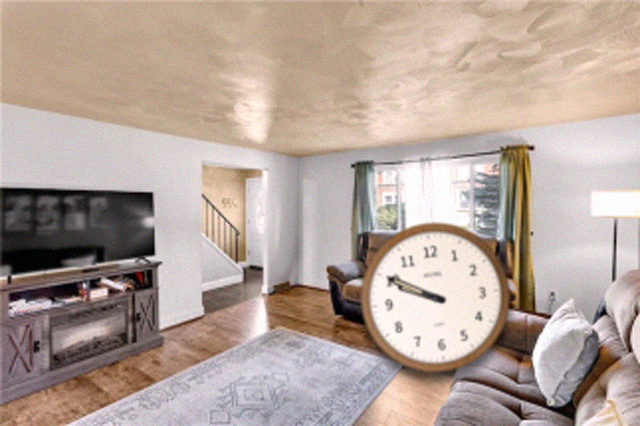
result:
9,50
